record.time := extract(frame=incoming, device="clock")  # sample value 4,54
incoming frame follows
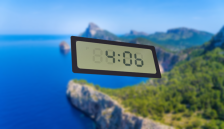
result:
4,06
